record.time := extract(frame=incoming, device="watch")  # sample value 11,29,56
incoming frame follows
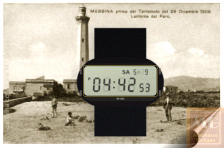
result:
4,42,53
